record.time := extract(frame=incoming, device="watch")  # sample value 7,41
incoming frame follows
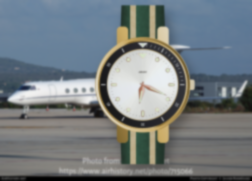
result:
6,19
